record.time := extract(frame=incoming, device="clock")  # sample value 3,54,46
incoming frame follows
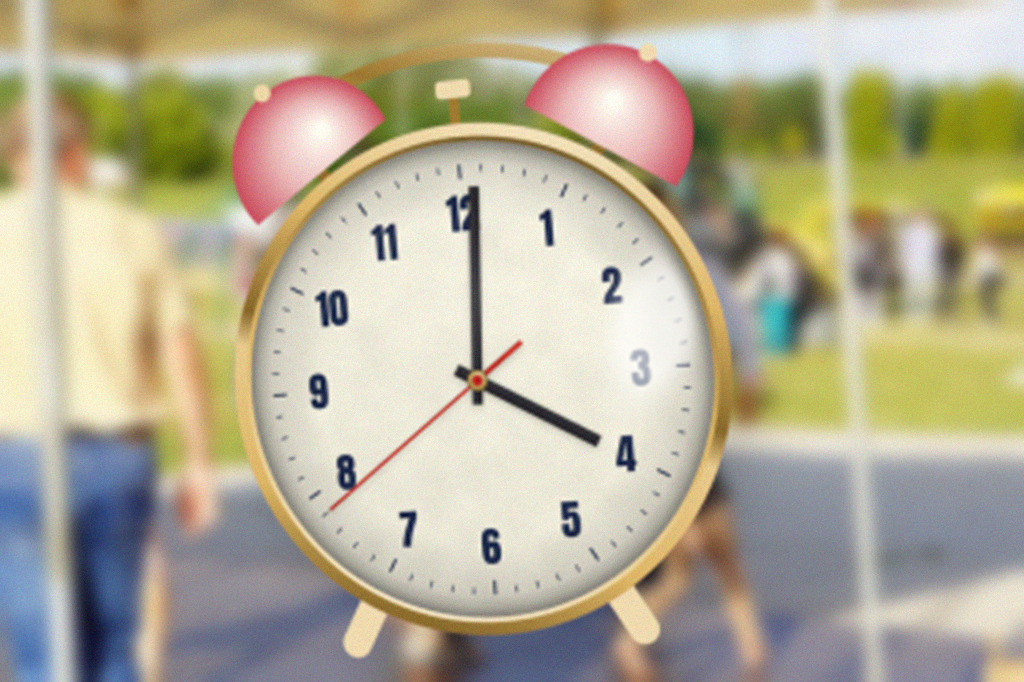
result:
4,00,39
